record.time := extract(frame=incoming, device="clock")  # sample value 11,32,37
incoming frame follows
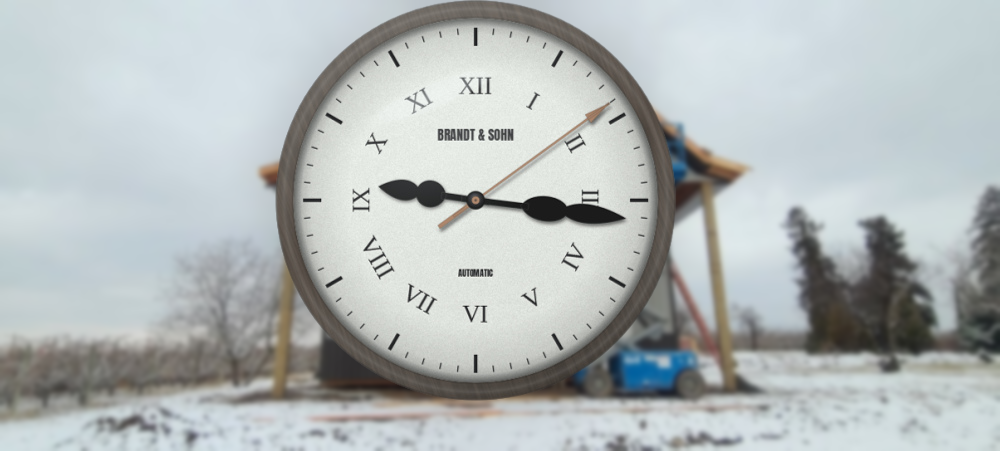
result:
9,16,09
